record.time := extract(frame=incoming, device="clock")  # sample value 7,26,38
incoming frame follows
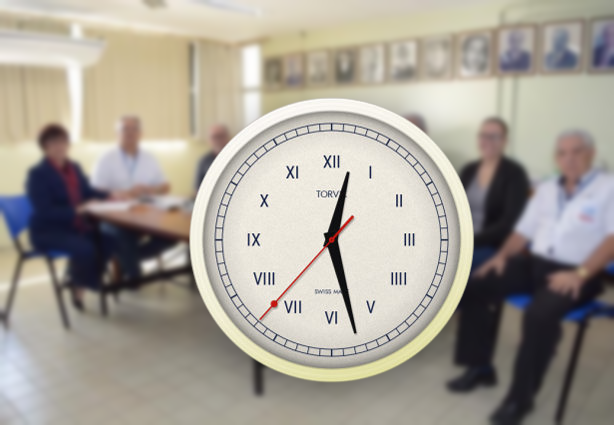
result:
12,27,37
